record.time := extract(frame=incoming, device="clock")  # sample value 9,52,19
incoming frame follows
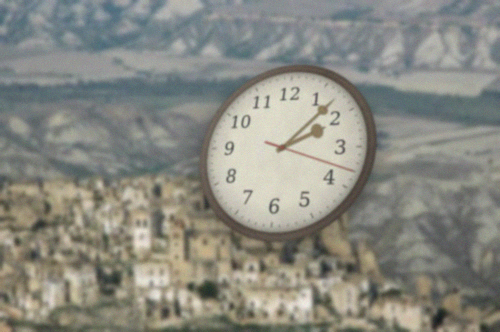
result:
2,07,18
